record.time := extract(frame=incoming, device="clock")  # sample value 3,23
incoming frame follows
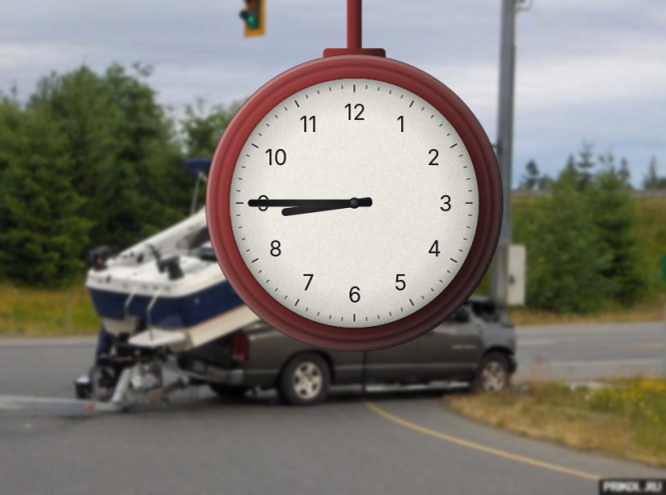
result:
8,45
